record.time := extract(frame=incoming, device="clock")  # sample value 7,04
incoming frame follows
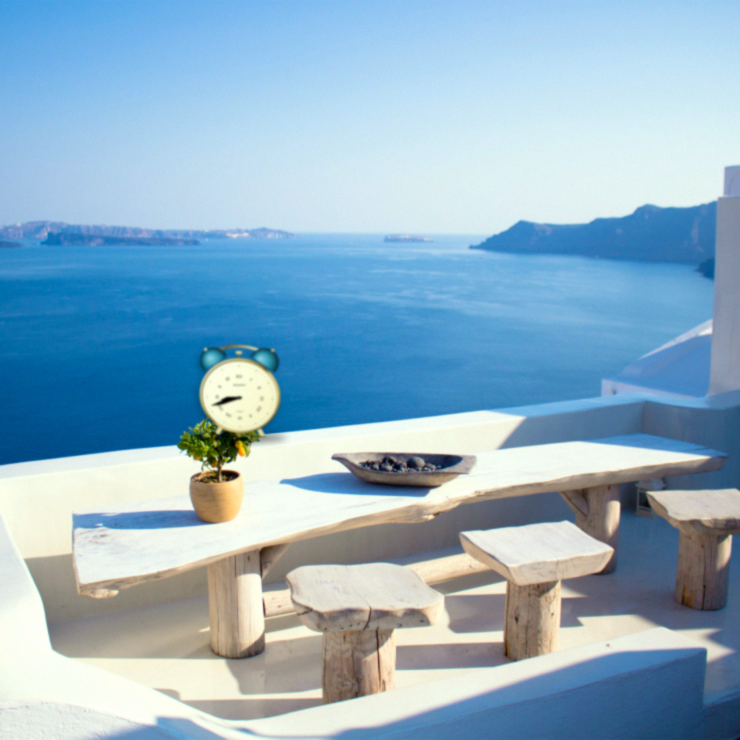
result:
8,42
